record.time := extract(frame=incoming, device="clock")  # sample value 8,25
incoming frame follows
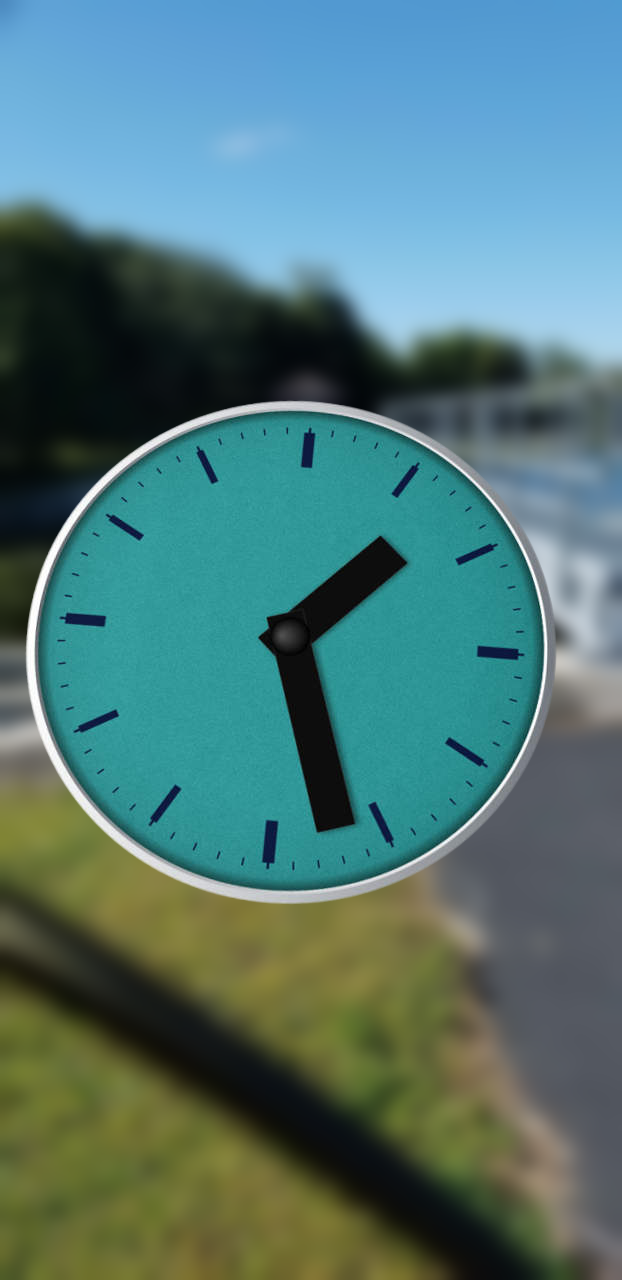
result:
1,27
